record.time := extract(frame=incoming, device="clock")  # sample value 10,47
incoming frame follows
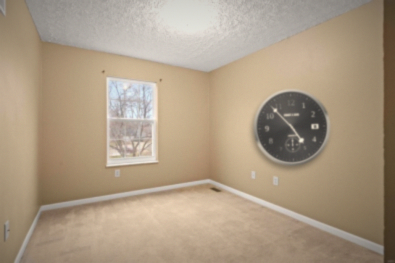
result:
4,53
